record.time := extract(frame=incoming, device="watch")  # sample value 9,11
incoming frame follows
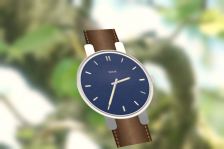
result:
2,35
